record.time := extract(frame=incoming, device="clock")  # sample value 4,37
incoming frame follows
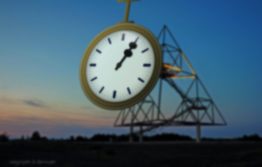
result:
1,05
